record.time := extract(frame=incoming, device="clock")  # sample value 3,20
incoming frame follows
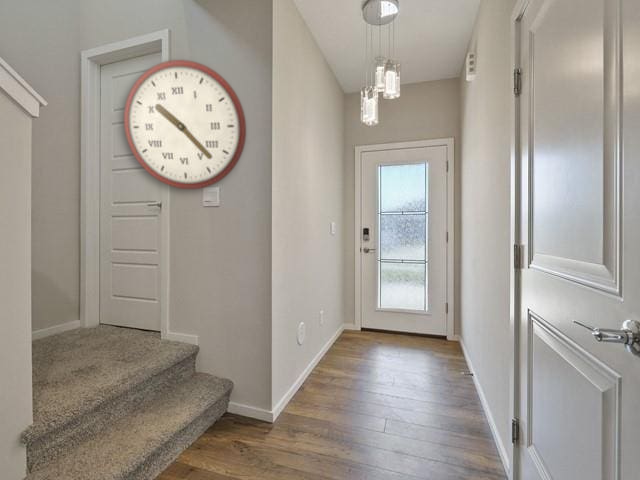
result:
10,23
